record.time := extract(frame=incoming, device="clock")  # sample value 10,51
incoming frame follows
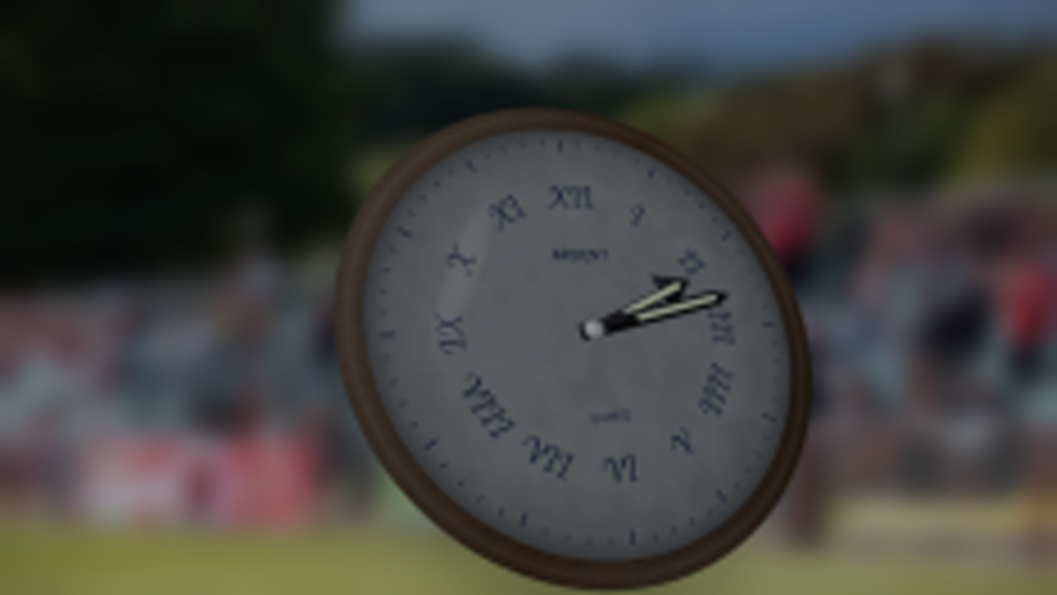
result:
2,13
